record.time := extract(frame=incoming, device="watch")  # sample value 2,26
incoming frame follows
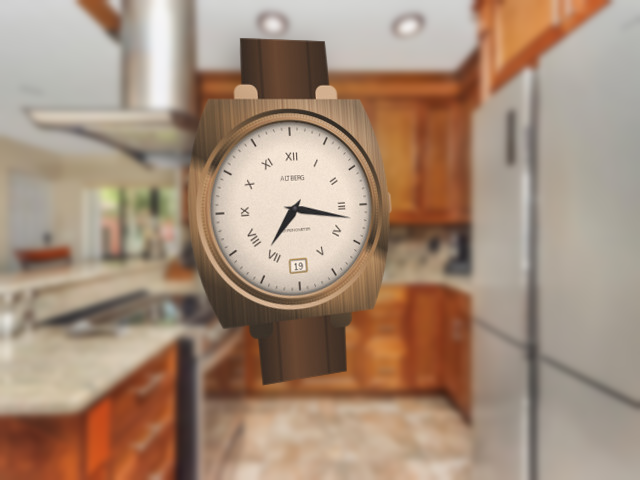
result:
7,17
